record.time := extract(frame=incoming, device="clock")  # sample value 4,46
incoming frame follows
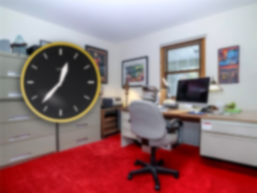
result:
12,37
